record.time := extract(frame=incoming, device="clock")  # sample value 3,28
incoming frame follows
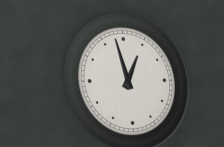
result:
12,58
